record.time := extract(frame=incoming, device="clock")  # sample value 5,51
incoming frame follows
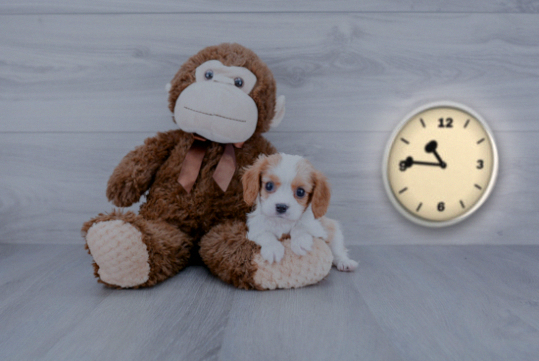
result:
10,46
